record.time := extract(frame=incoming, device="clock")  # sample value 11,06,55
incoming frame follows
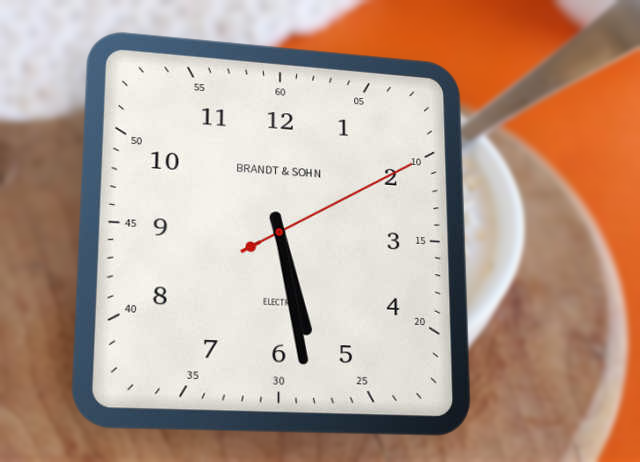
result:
5,28,10
